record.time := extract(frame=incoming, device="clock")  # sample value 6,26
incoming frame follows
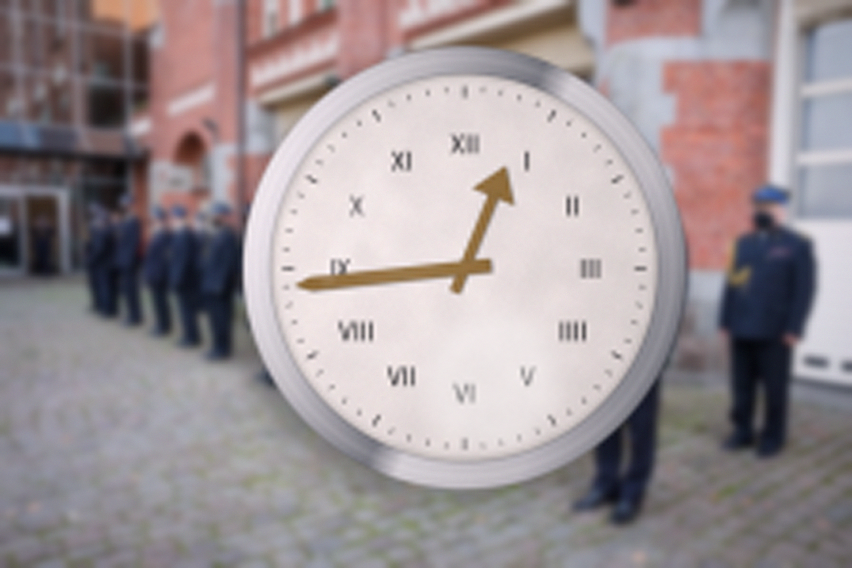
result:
12,44
